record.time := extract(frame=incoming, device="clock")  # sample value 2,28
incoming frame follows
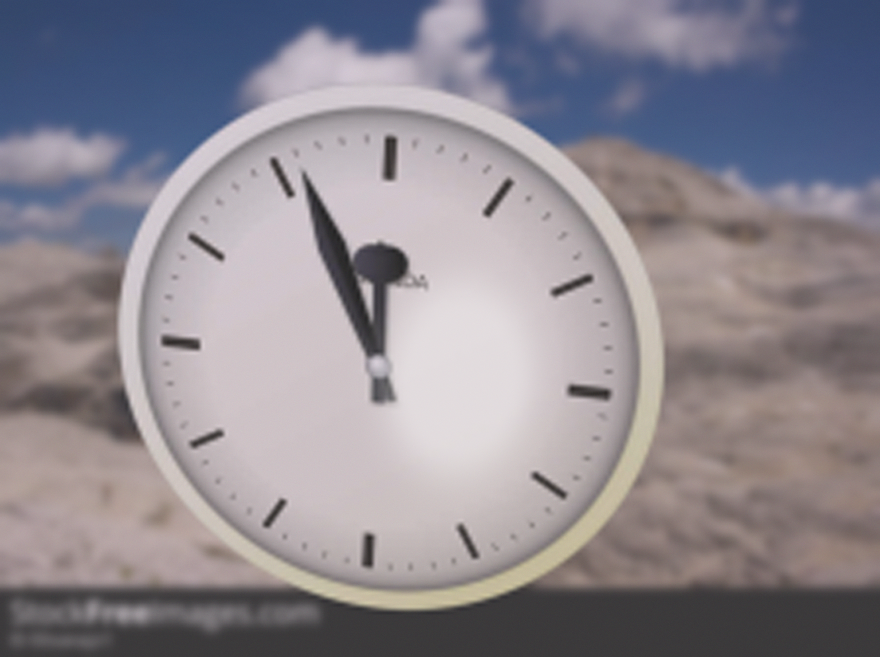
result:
11,56
